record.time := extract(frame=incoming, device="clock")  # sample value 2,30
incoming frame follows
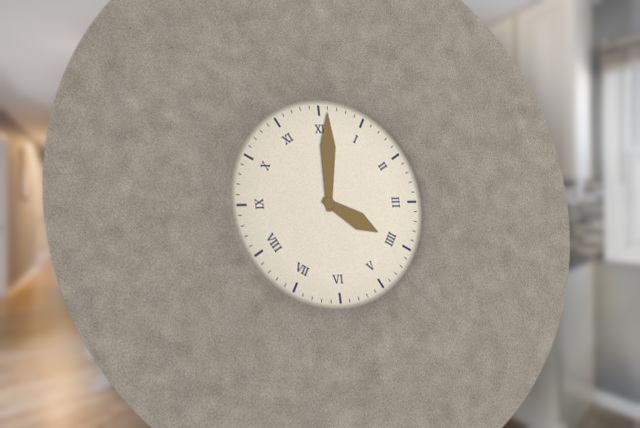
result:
4,01
